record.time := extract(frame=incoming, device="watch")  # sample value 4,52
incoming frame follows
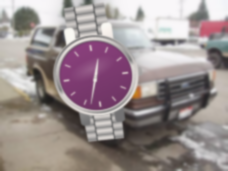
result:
12,33
